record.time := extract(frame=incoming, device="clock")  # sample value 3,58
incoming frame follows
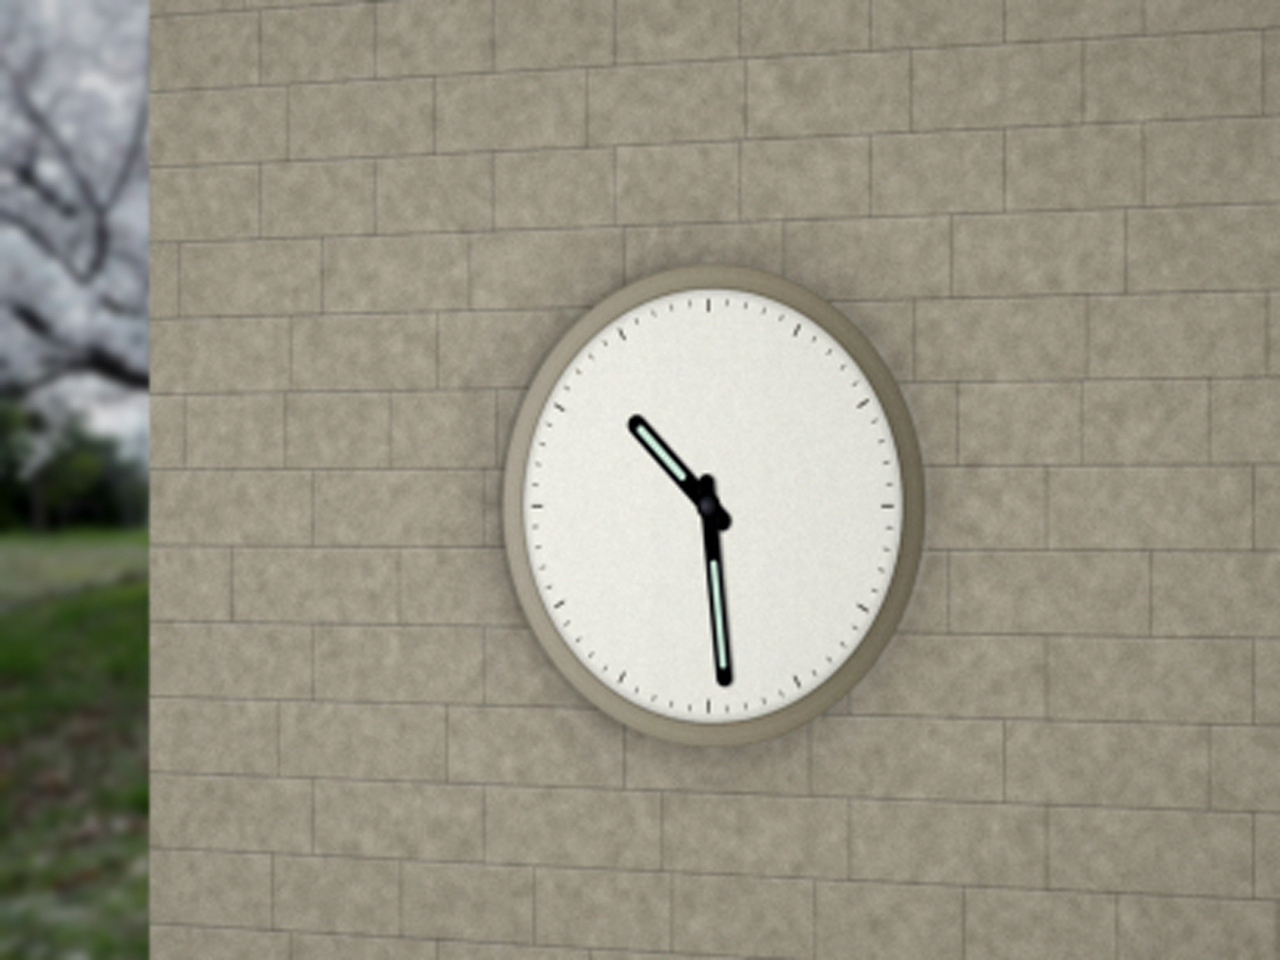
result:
10,29
